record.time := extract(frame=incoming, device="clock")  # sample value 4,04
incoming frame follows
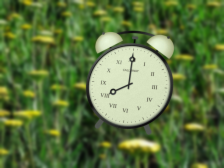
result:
8,00
